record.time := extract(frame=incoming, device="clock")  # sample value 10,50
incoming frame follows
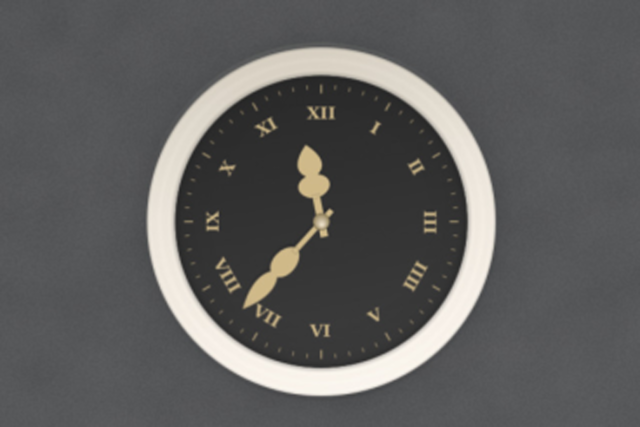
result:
11,37
